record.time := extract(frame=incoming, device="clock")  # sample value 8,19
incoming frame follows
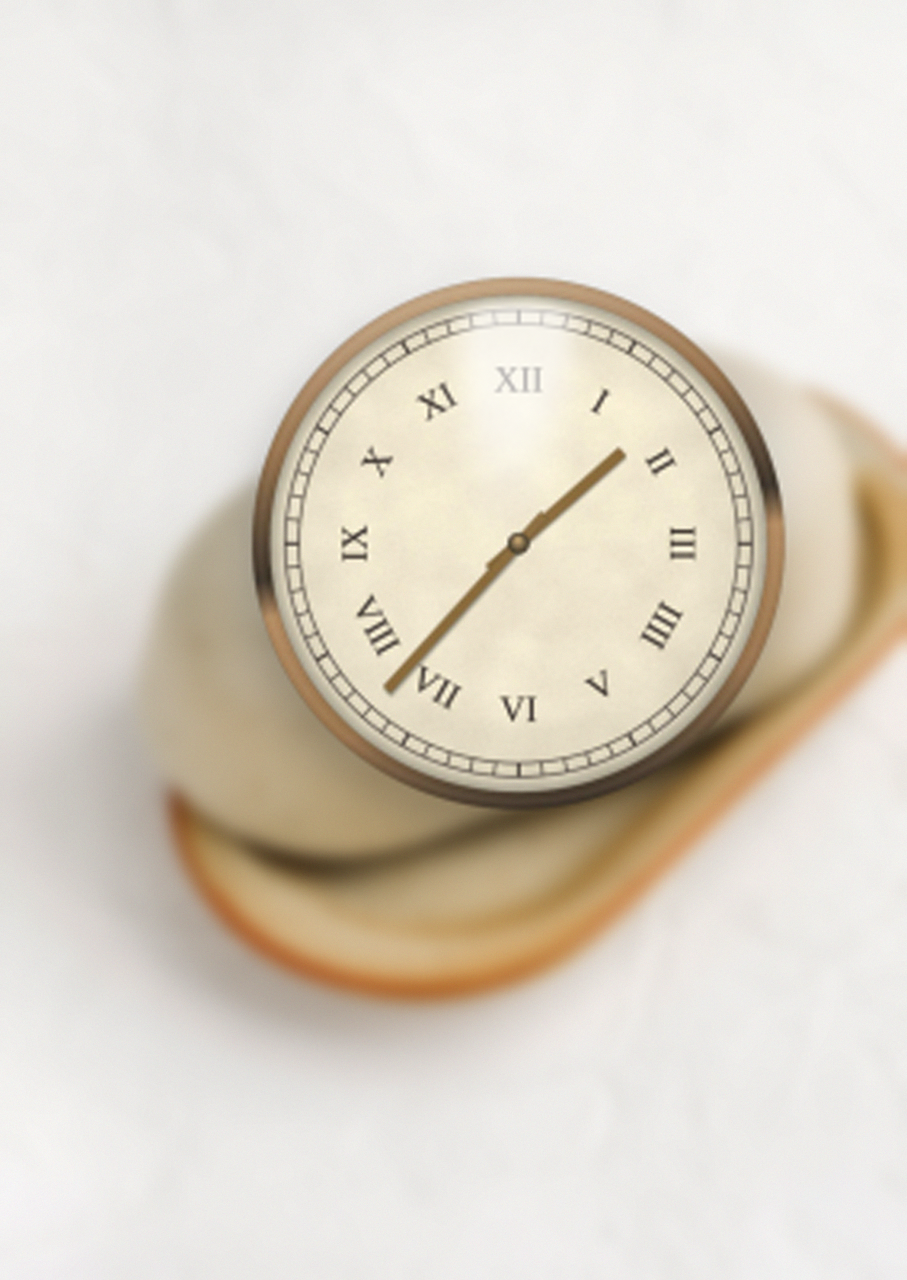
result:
1,37
